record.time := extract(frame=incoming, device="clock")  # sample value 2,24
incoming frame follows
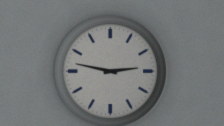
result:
2,47
